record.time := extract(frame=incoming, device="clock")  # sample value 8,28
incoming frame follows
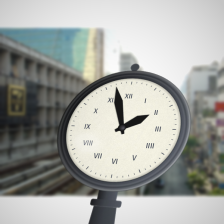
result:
1,57
